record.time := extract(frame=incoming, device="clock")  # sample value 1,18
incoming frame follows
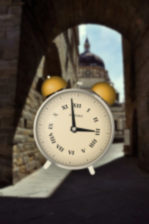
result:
2,58
